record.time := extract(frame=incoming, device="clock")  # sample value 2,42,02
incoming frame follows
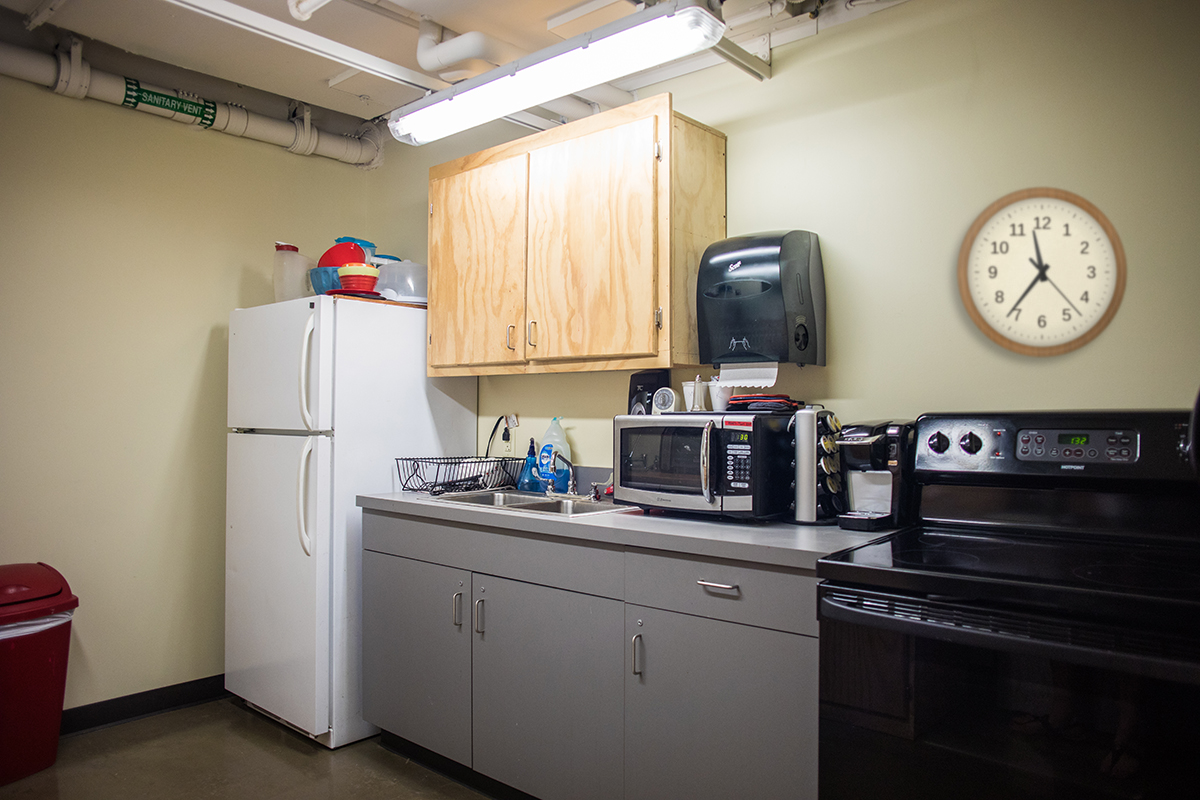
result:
11,36,23
